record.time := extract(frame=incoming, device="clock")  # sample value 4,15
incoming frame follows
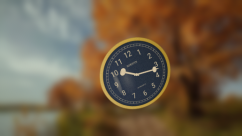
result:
10,17
